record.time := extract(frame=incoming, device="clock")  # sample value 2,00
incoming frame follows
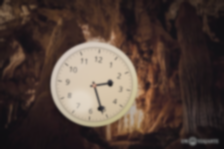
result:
2,26
